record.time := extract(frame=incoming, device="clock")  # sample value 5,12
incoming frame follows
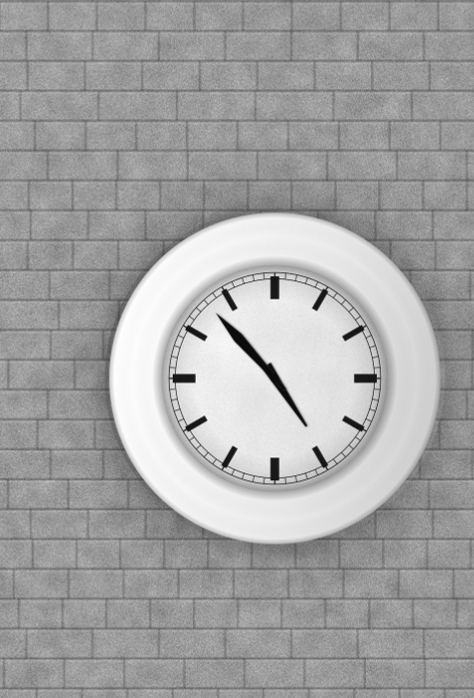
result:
4,53
